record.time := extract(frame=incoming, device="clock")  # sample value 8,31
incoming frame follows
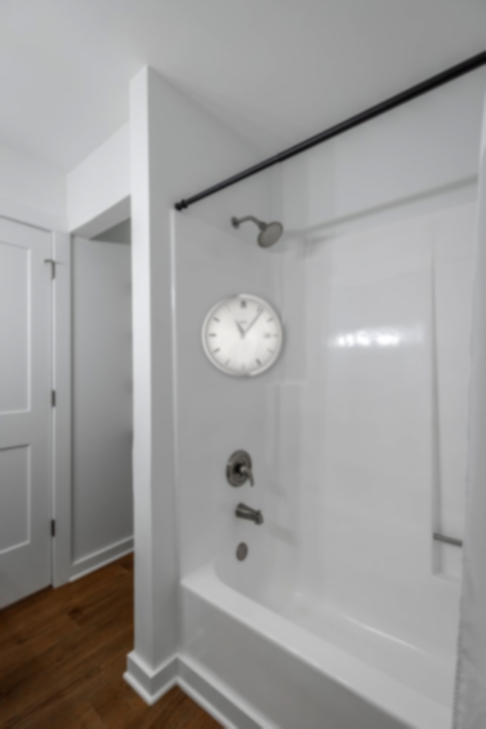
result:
11,06
